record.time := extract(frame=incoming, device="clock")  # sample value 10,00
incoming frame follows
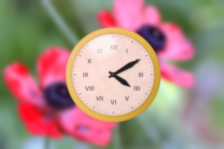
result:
4,10
